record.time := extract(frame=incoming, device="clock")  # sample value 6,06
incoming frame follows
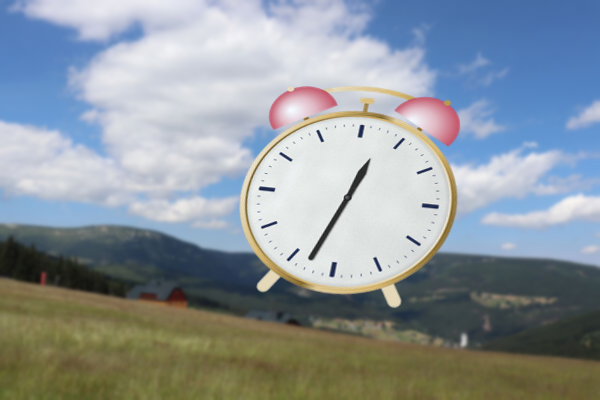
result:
12,33
